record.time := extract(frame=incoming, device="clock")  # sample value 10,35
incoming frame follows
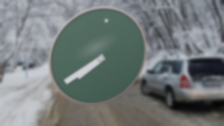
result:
7,39
